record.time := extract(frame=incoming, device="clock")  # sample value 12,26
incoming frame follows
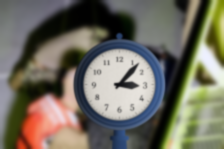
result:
3,07
